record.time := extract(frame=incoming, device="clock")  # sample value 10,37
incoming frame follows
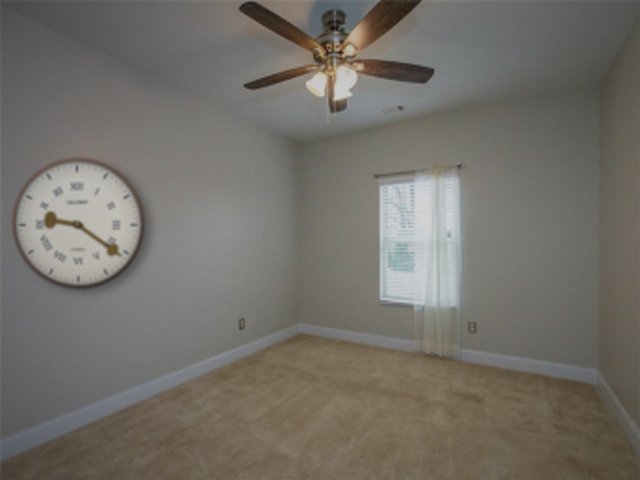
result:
9,21
